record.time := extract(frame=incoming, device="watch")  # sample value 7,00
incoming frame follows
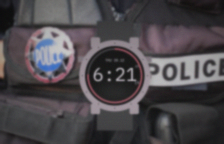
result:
6,21
